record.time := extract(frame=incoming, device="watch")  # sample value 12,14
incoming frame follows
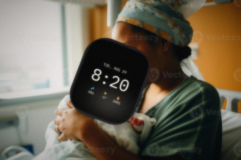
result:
8,20
